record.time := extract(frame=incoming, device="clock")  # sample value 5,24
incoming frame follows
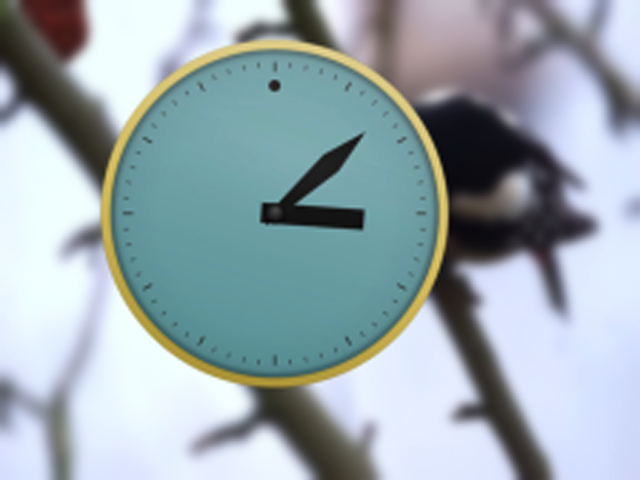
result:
3,08
